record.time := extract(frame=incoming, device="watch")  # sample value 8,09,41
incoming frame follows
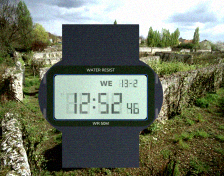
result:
12,52,46
